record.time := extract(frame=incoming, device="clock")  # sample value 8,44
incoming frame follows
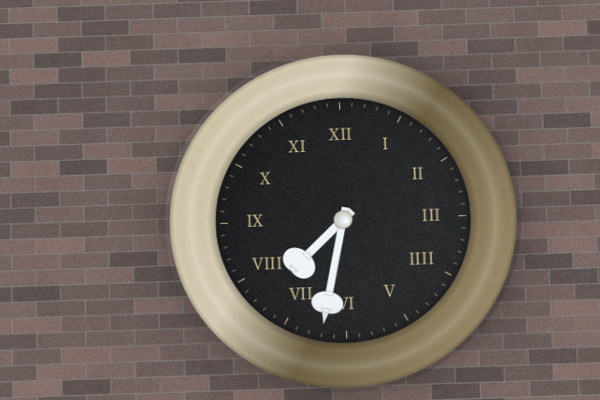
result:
7,32
